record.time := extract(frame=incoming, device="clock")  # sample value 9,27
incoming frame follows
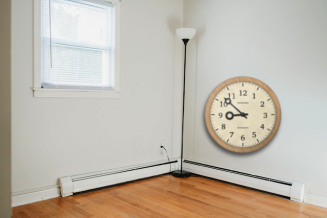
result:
8,52
